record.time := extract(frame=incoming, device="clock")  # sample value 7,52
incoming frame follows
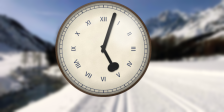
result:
5,03
